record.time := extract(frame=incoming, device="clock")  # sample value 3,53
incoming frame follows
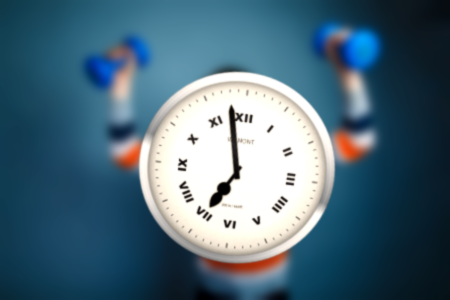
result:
6,58
